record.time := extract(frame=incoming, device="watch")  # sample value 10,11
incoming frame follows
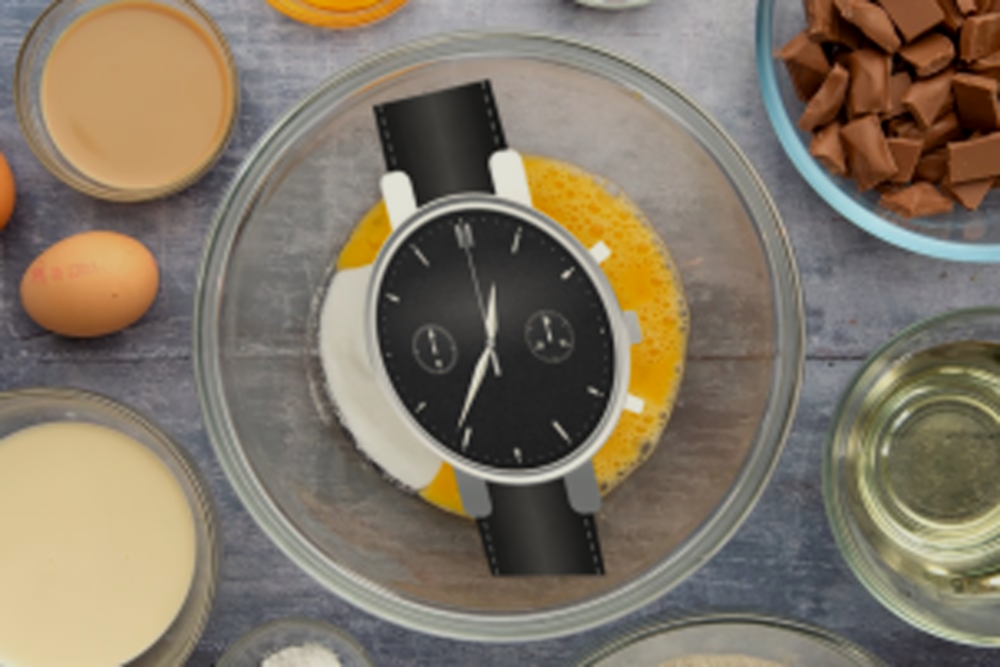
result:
12,36
